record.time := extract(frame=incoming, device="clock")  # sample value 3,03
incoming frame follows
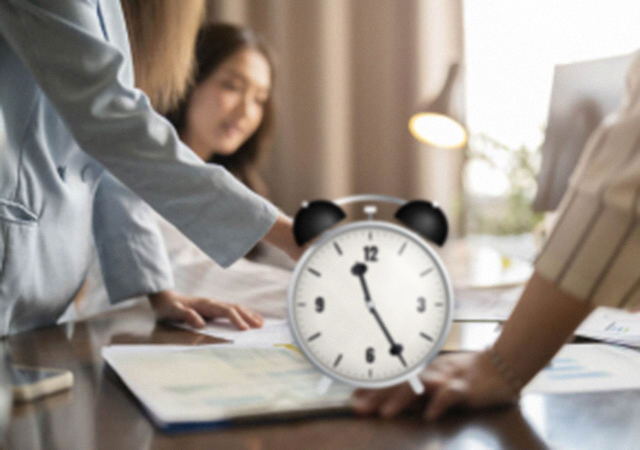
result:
11,25
